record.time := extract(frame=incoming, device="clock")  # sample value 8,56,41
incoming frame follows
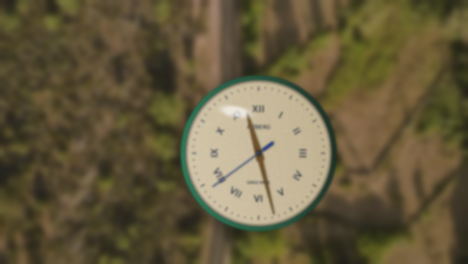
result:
11,27,39
